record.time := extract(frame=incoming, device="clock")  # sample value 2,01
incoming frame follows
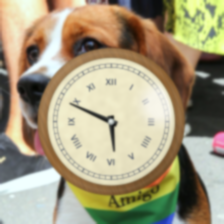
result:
5,49
